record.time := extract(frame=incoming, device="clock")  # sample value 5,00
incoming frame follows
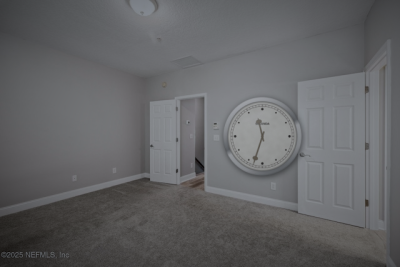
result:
11,33
